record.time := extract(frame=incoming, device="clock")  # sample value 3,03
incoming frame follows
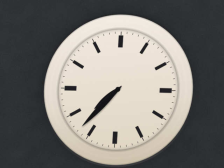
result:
7,37
